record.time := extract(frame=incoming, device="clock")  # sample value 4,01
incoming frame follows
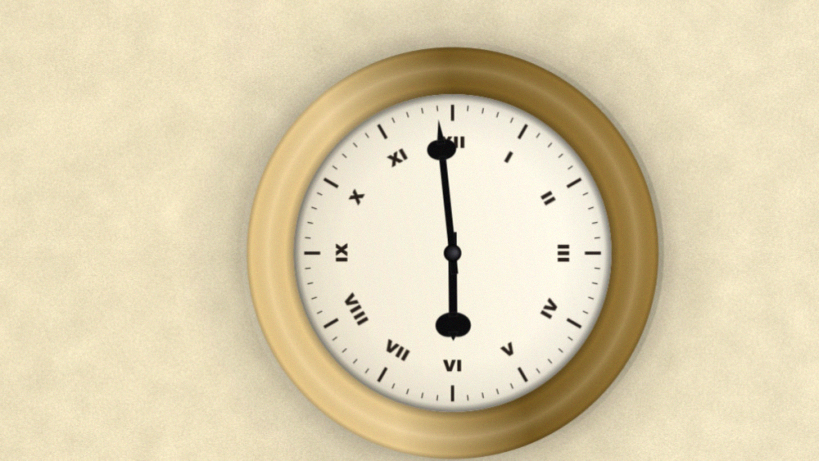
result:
5,59
